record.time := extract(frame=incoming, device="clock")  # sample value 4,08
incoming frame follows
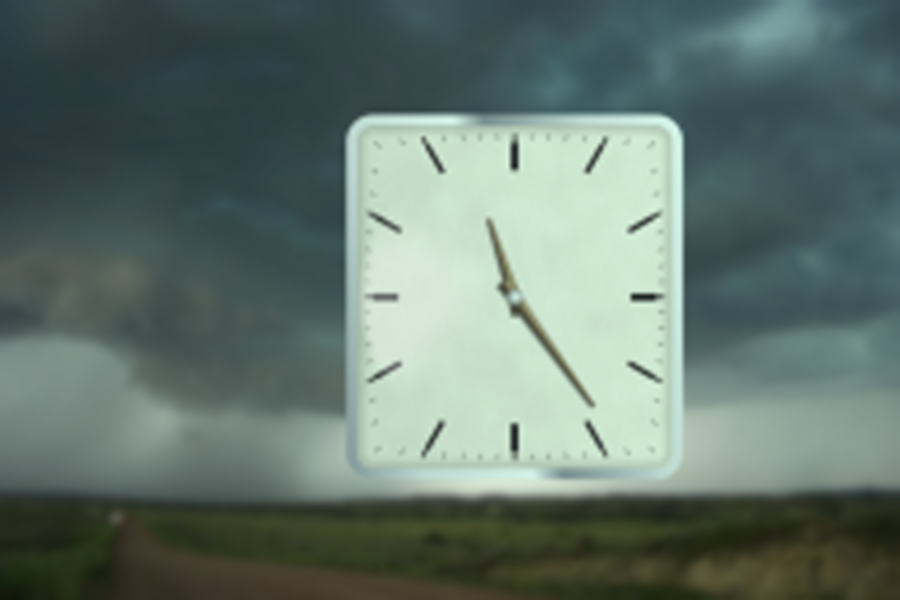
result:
11,24
